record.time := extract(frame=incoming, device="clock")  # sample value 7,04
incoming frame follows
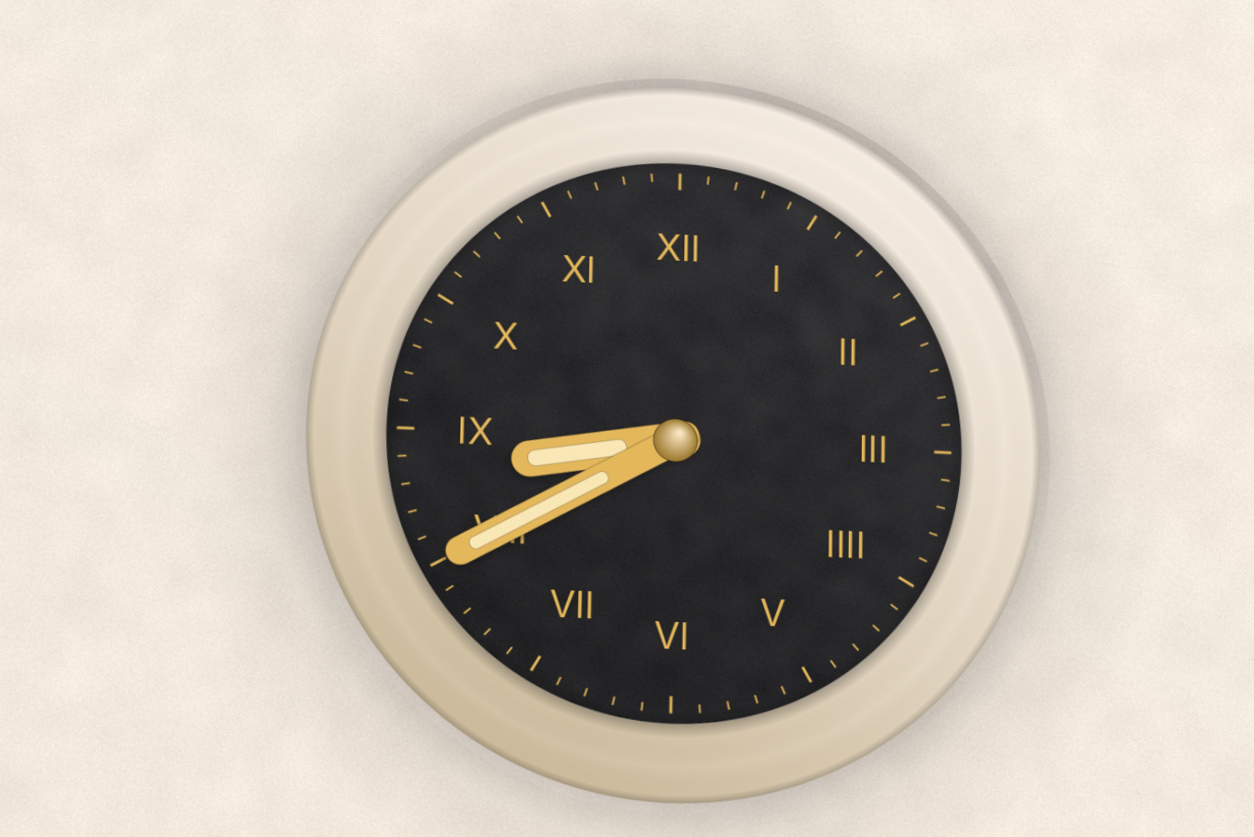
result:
8,40
